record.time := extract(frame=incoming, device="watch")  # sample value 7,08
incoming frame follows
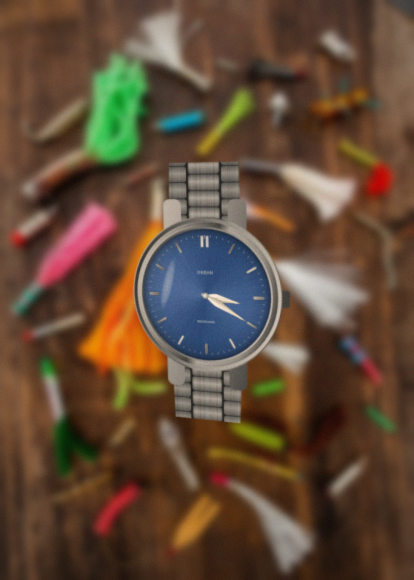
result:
3,20
